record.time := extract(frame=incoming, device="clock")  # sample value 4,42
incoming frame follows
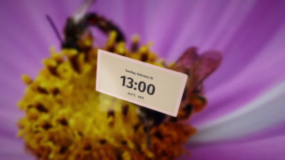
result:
13,00
